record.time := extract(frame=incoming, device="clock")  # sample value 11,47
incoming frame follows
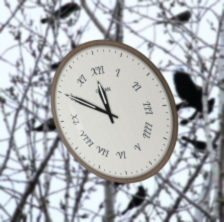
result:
11,50
